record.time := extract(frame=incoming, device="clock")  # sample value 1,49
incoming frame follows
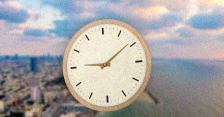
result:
9,09
